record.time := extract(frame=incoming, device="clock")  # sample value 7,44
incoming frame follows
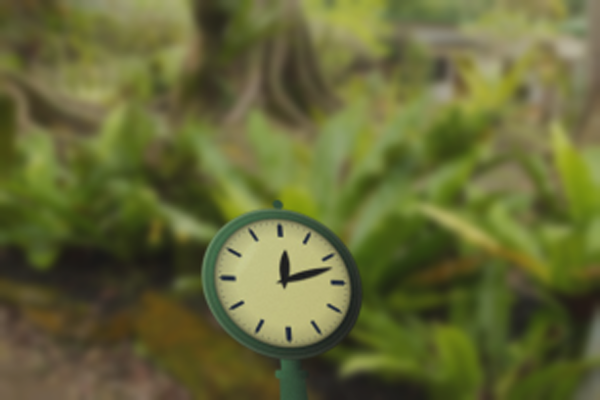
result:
12,12
